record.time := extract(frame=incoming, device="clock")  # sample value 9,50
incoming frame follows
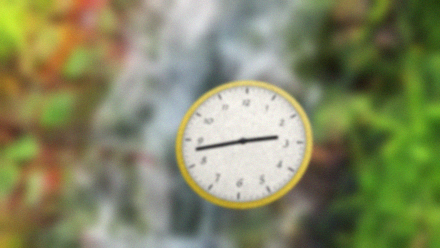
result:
2,43
